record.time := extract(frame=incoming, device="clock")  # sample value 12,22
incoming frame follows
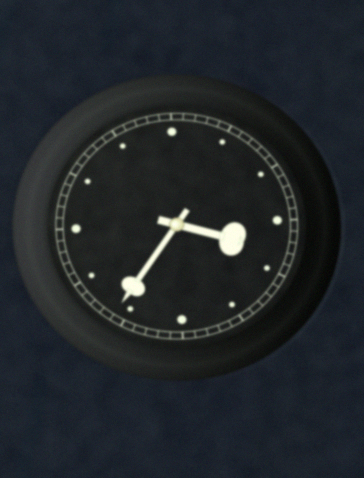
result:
3,36
